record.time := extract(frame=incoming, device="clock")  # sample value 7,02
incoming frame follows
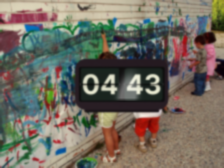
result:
4,43
